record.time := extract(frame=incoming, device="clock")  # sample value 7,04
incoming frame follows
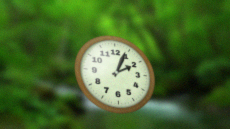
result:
2,04
